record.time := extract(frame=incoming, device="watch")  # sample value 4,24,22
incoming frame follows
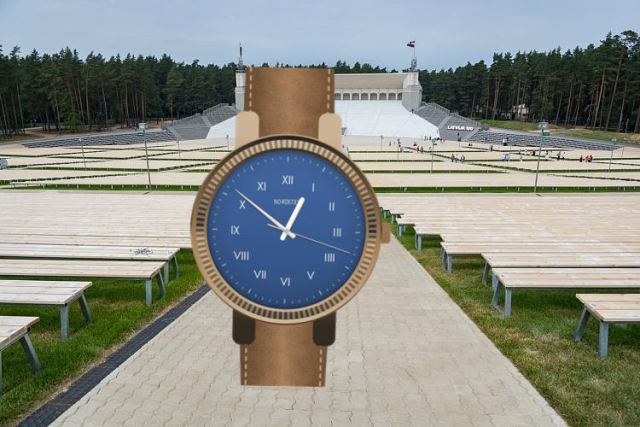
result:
12,51,18
